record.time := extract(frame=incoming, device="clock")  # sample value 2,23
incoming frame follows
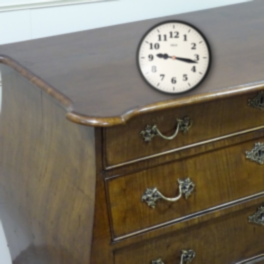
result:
9,17
